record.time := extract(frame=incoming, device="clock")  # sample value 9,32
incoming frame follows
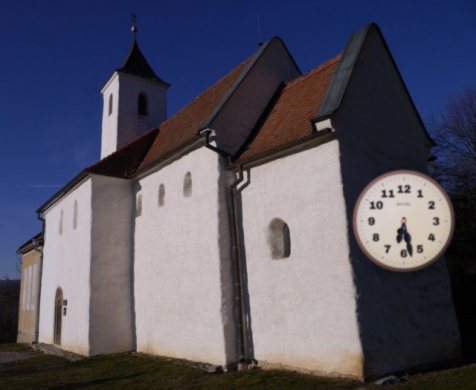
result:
6,28
